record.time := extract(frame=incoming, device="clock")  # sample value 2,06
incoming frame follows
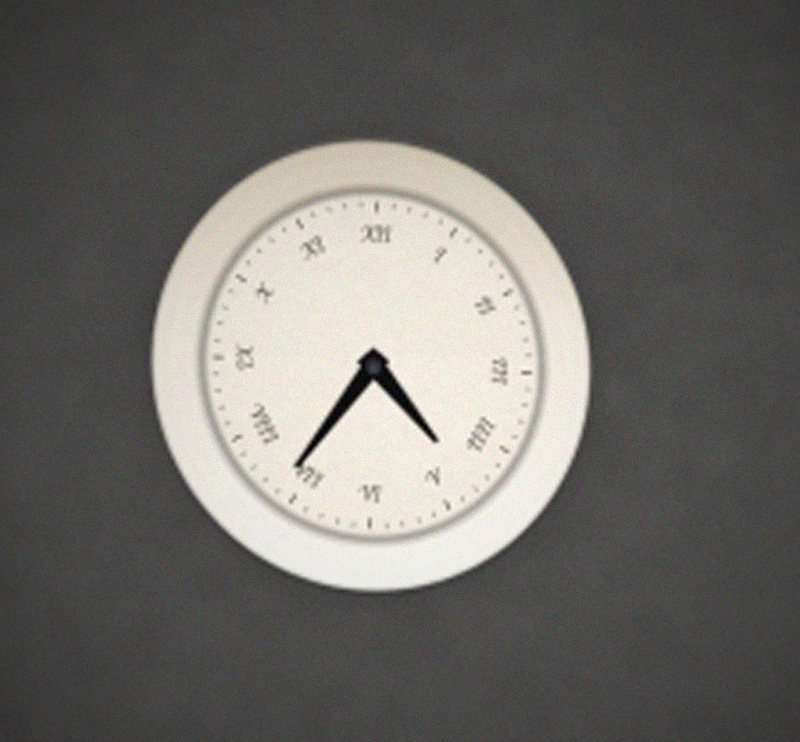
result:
4,36
